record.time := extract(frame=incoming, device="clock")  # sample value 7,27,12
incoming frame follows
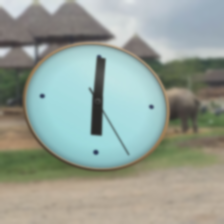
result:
6,00,25
